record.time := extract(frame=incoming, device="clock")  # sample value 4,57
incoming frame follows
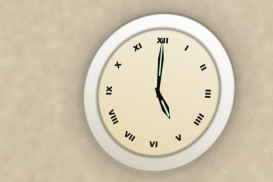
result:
5,00
